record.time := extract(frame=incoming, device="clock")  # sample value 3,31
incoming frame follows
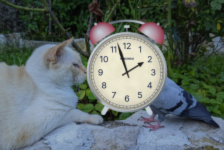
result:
1,57
